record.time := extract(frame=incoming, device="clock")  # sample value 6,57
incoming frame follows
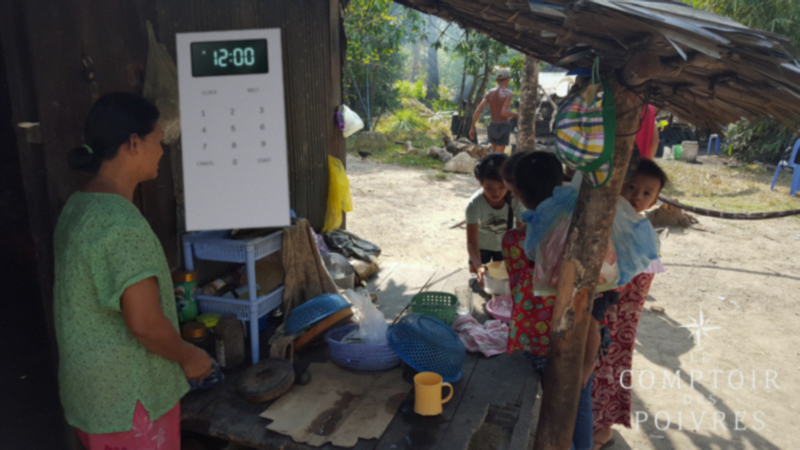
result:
12,00
